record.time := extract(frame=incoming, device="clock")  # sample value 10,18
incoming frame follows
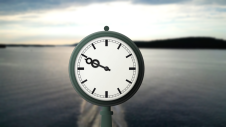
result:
9,49
